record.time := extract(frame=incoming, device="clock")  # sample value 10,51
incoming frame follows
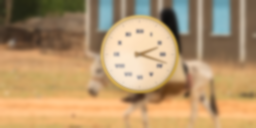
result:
2,18
